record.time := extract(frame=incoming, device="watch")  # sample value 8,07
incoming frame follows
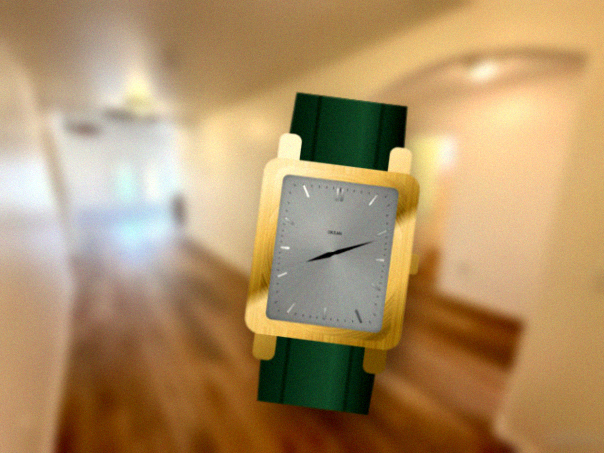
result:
8,11
